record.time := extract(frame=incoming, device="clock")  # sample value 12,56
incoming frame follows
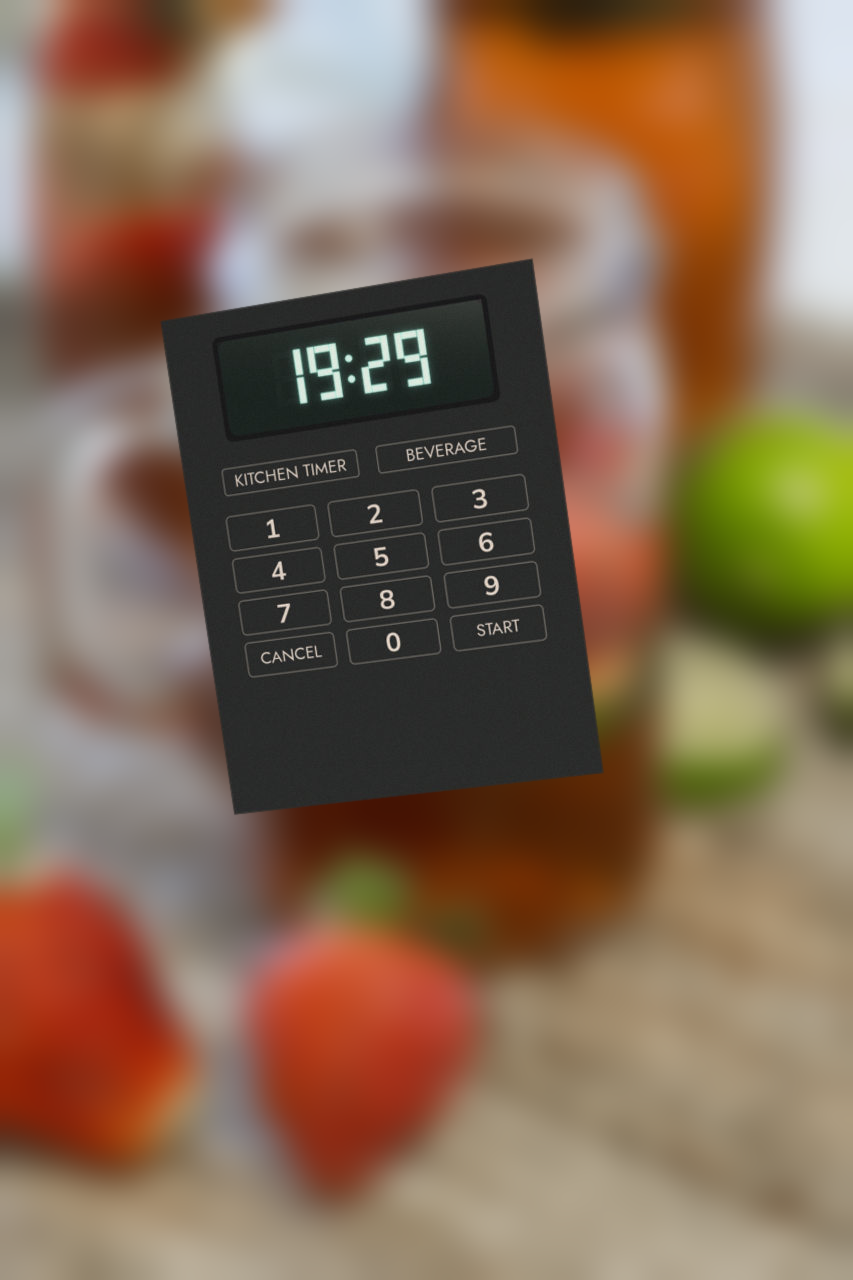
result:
19,29
